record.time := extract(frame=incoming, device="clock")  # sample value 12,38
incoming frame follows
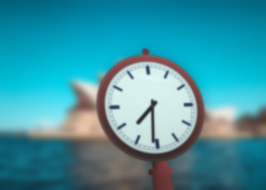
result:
7,31
